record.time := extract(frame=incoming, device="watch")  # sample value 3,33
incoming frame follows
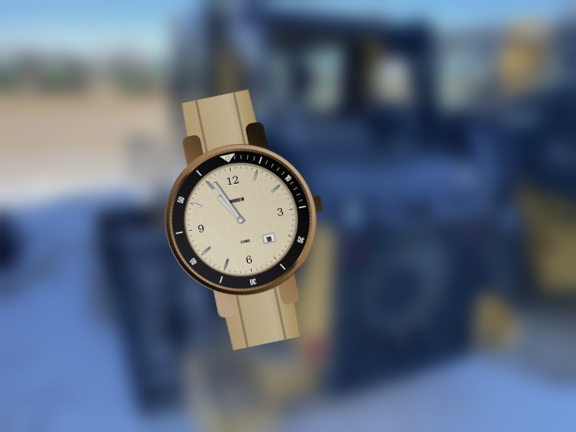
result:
10,56
